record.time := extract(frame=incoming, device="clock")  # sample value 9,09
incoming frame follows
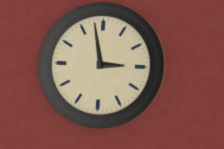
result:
2,58
